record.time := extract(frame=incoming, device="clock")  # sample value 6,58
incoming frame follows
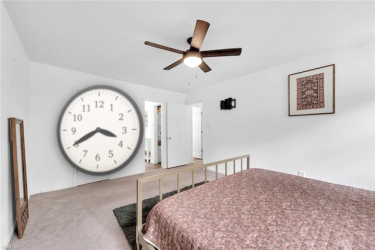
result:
3,40
